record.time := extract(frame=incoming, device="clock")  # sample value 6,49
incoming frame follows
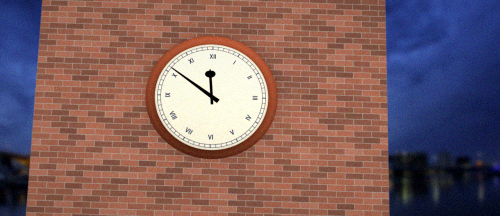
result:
11,51
